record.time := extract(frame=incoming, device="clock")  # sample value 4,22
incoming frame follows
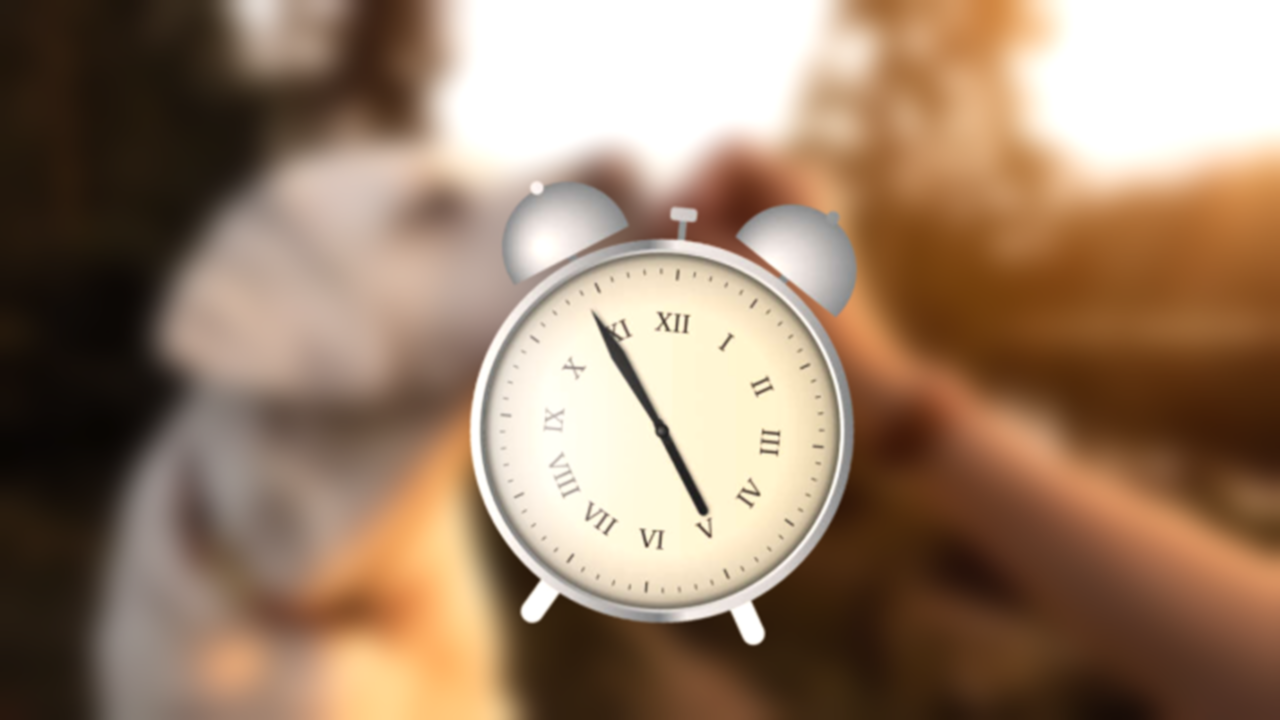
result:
4,54
